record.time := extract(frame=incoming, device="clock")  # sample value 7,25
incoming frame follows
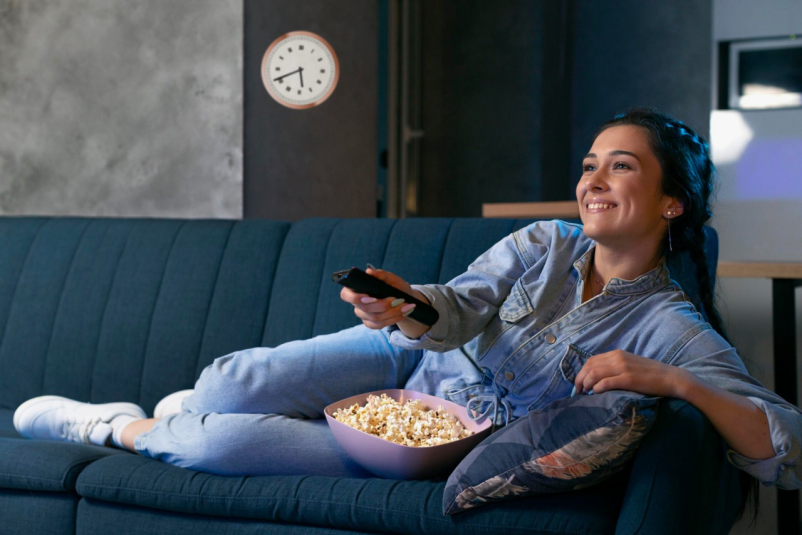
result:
5,41
